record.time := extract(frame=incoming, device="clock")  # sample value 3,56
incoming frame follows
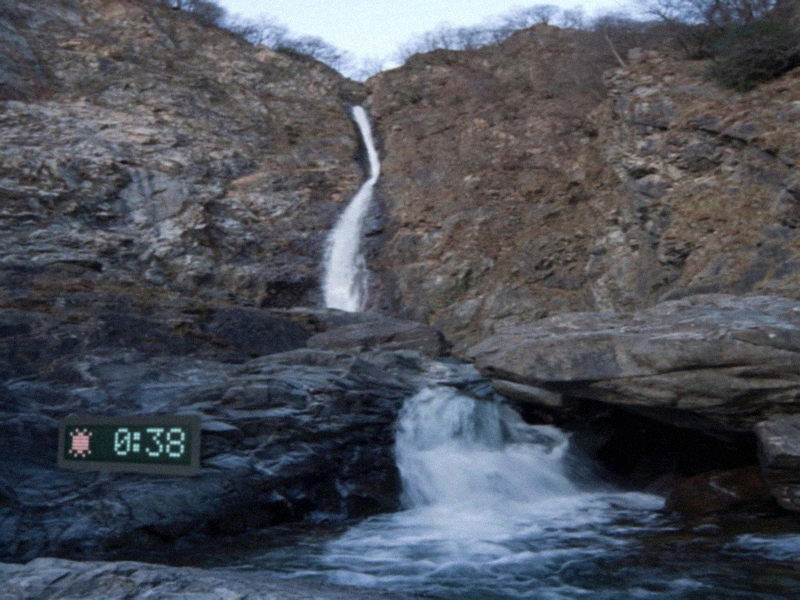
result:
0,38
